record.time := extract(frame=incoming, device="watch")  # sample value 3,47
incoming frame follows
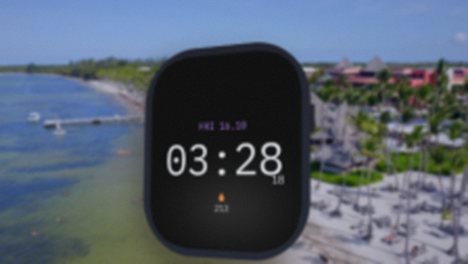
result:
3,28
